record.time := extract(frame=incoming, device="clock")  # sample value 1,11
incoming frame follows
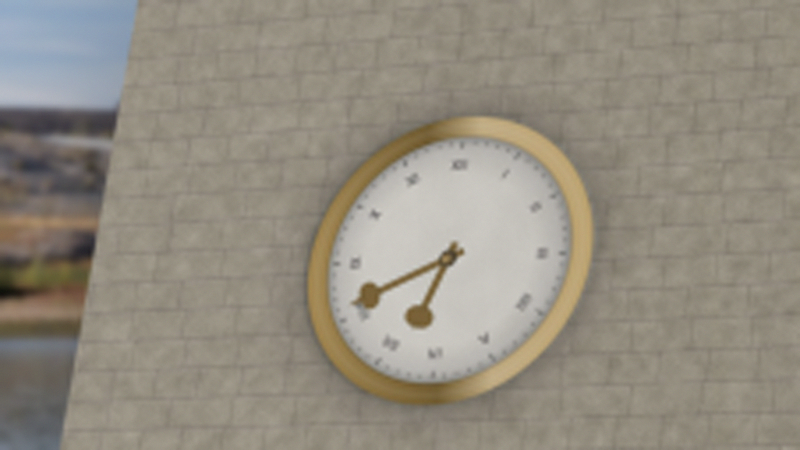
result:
6,41
